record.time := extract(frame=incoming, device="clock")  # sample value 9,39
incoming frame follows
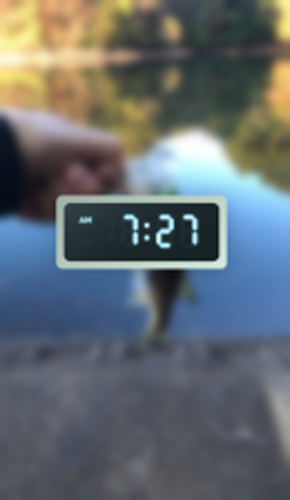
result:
7,27
